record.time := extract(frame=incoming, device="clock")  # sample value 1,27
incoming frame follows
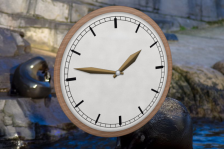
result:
1,47
